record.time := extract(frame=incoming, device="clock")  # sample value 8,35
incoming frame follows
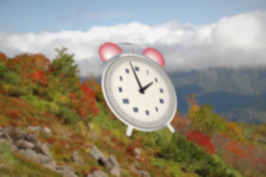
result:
1,58
